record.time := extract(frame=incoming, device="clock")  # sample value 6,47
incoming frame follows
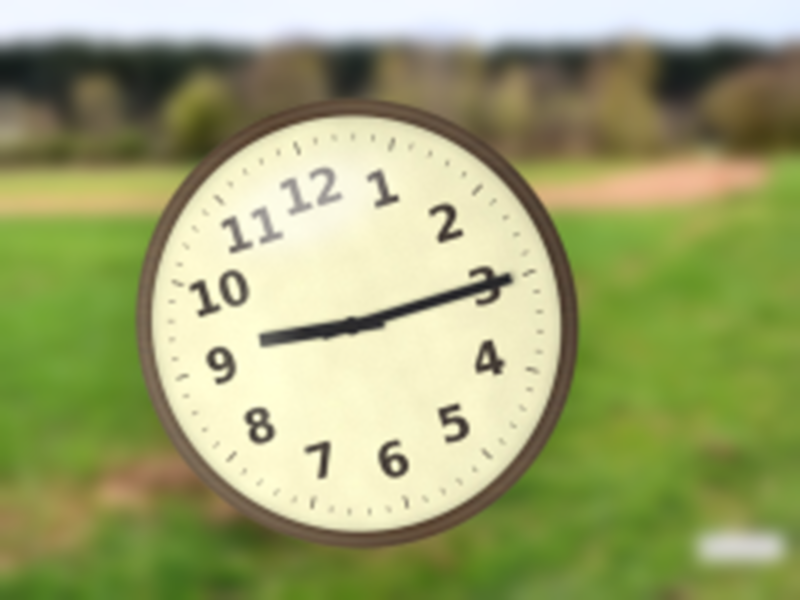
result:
9,15
